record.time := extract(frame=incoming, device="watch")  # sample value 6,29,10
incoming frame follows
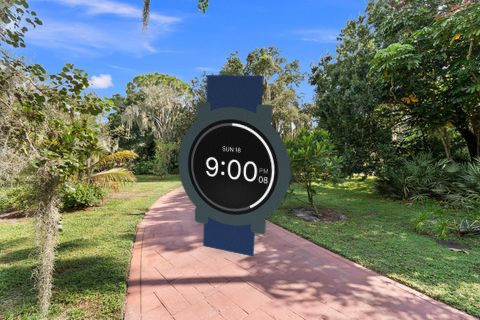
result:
9,00,08
